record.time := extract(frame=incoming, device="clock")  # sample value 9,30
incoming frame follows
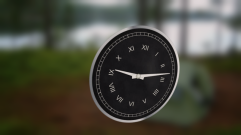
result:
9,13
